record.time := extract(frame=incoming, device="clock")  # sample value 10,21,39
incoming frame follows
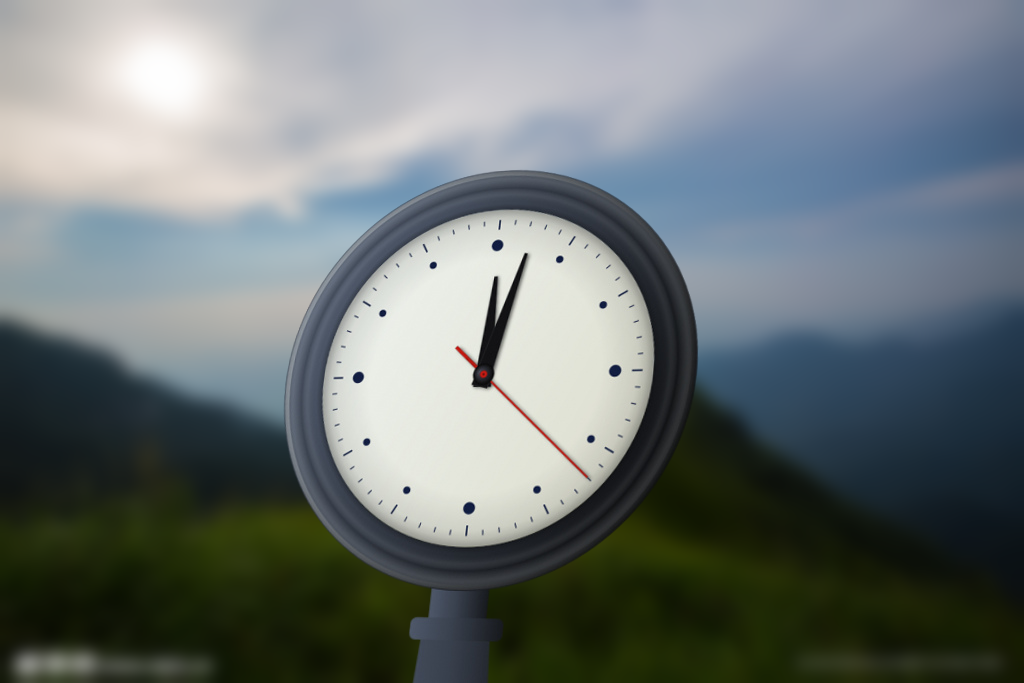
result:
12,02,22
